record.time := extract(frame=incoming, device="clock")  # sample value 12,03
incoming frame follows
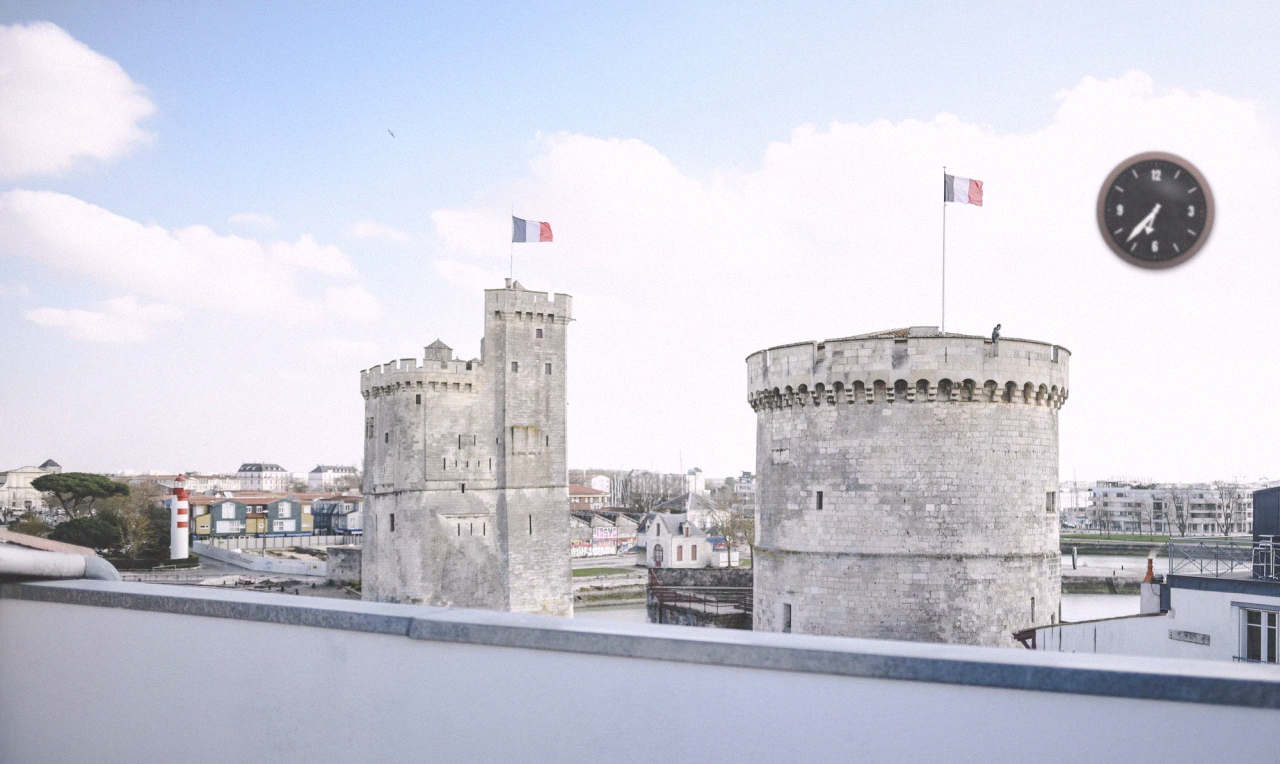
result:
6,37
